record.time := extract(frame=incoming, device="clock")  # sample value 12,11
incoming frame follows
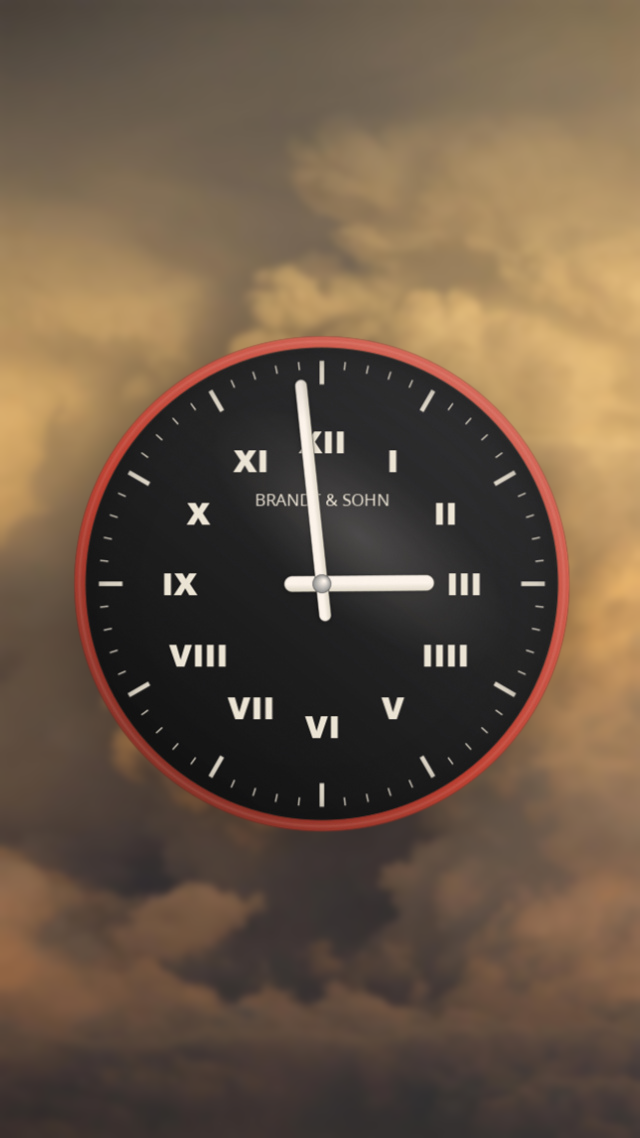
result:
2,59
